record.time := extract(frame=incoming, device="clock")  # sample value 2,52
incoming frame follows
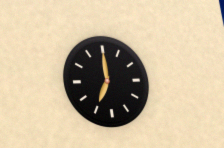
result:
7,00
